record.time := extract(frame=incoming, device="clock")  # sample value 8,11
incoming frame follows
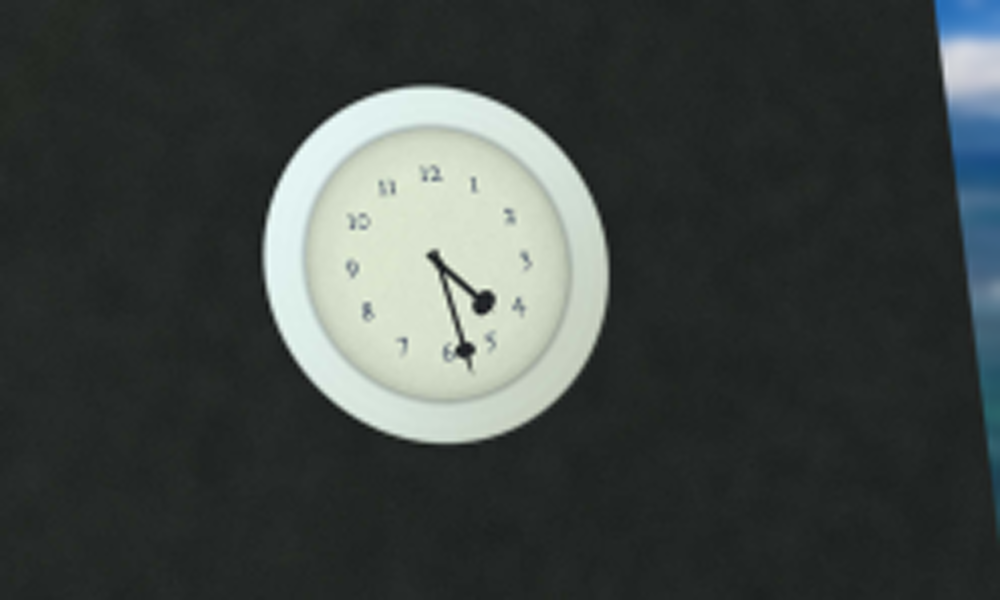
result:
4,28
